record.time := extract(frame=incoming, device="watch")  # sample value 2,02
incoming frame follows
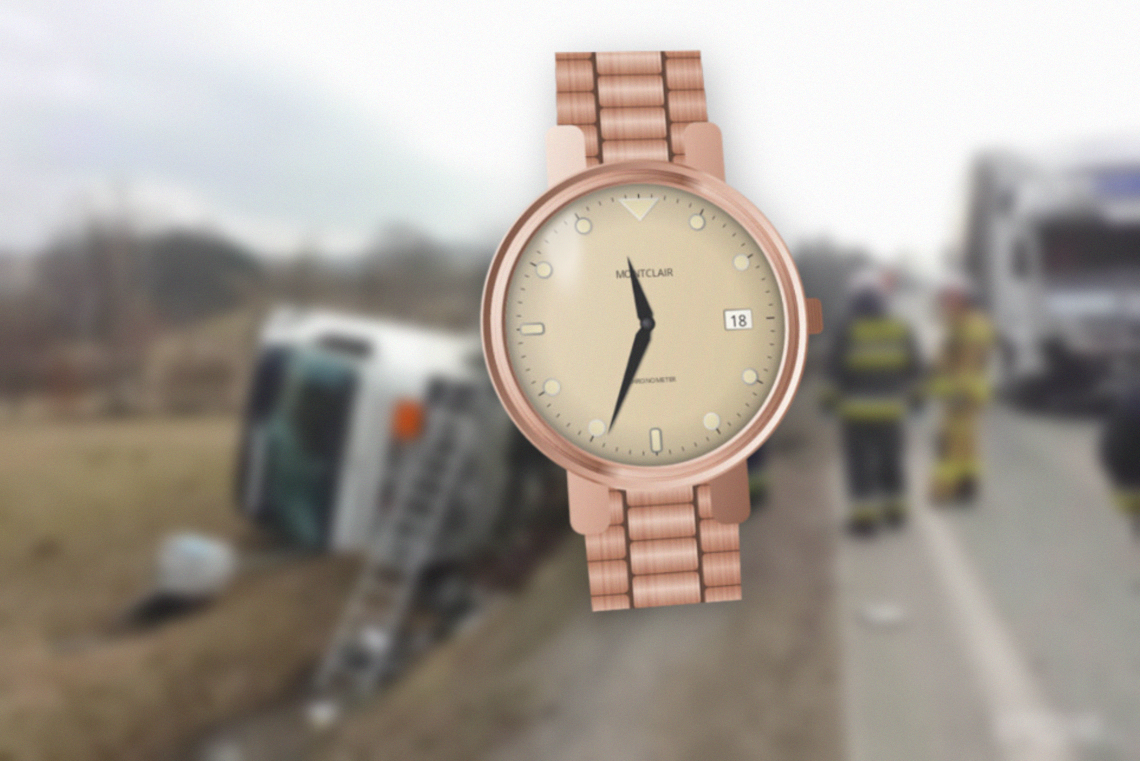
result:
11,34
